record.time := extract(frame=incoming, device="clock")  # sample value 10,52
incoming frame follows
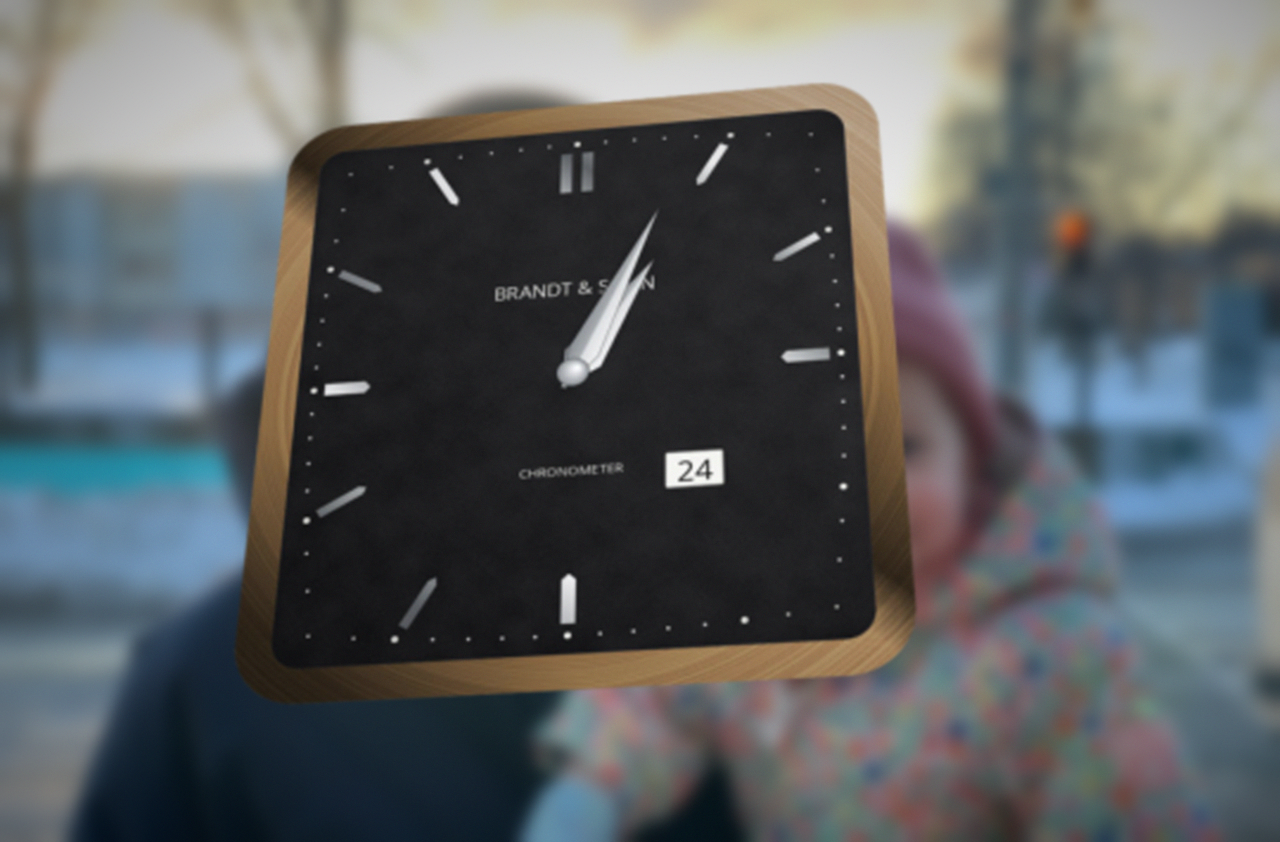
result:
1,04
